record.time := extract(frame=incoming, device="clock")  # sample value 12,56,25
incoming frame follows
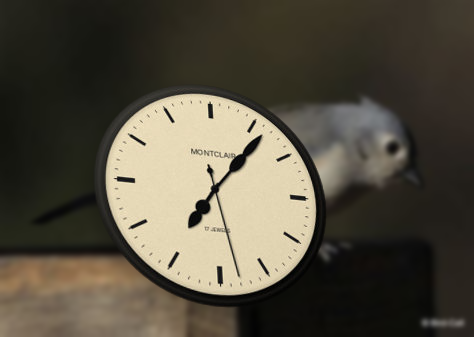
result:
7,06,28
